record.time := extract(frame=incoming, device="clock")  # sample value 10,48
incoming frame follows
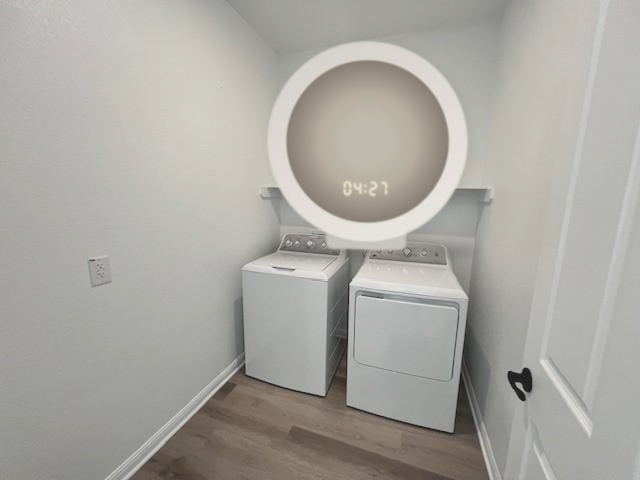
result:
4,27
